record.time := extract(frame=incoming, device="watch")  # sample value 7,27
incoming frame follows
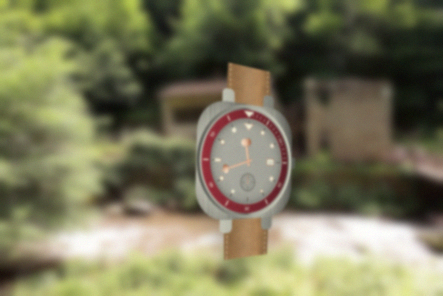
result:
11,42
